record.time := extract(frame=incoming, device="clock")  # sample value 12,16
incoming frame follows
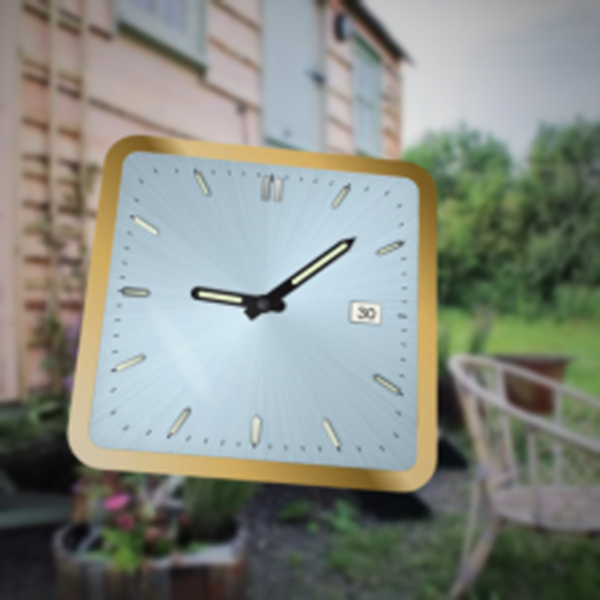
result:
9,08
